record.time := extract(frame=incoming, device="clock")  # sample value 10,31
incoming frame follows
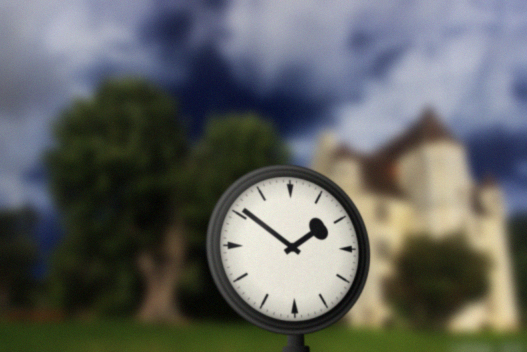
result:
1,51
